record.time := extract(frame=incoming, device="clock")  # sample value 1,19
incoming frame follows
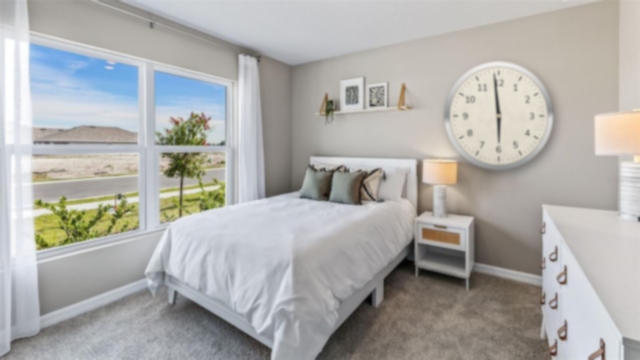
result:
5,59
